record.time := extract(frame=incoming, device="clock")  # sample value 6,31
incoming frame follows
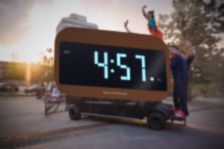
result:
4,57
